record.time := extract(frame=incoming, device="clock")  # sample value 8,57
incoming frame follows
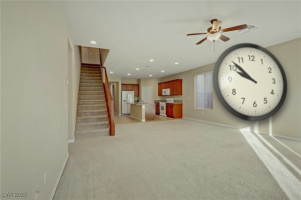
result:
9,52
